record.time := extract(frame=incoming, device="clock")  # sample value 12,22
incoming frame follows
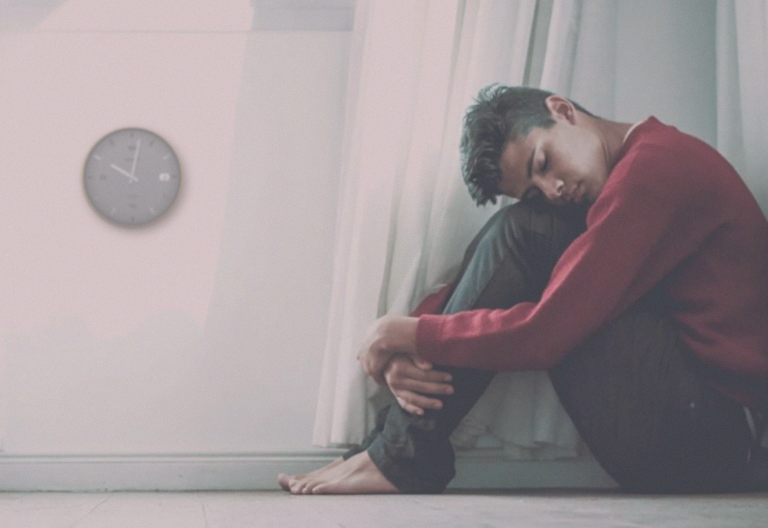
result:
10,02
